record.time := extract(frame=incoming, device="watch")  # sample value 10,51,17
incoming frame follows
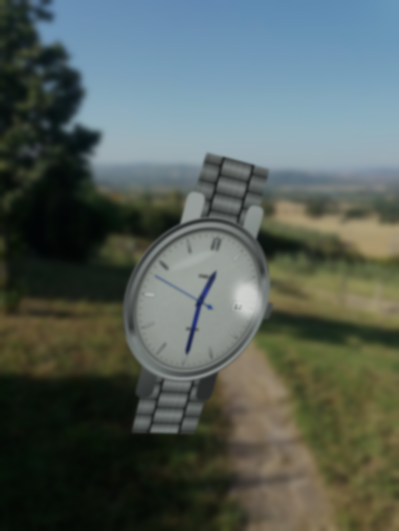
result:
12,29,48
